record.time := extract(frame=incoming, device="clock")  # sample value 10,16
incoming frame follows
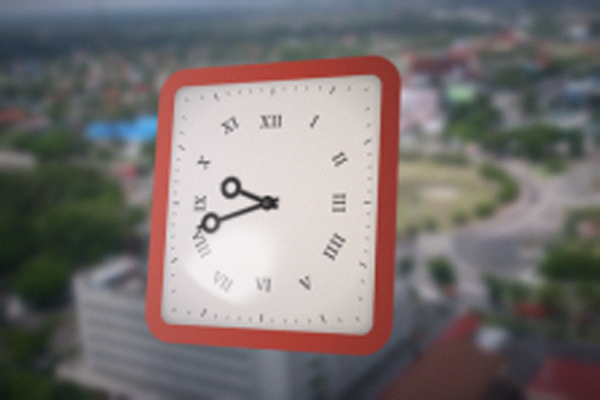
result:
9,42
